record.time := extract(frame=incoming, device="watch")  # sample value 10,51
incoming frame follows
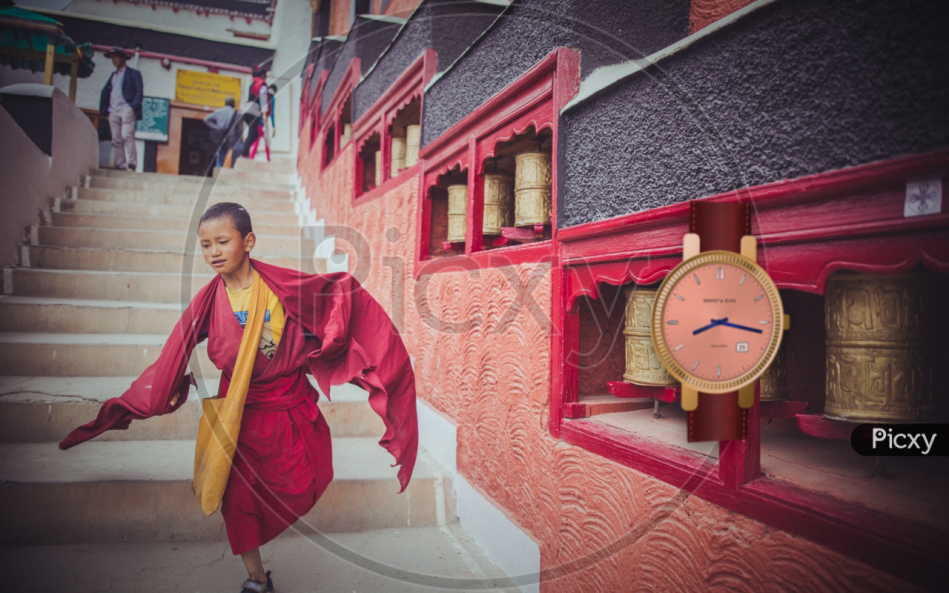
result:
8,17
